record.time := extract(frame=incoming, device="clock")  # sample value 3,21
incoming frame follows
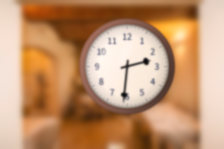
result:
2,31
